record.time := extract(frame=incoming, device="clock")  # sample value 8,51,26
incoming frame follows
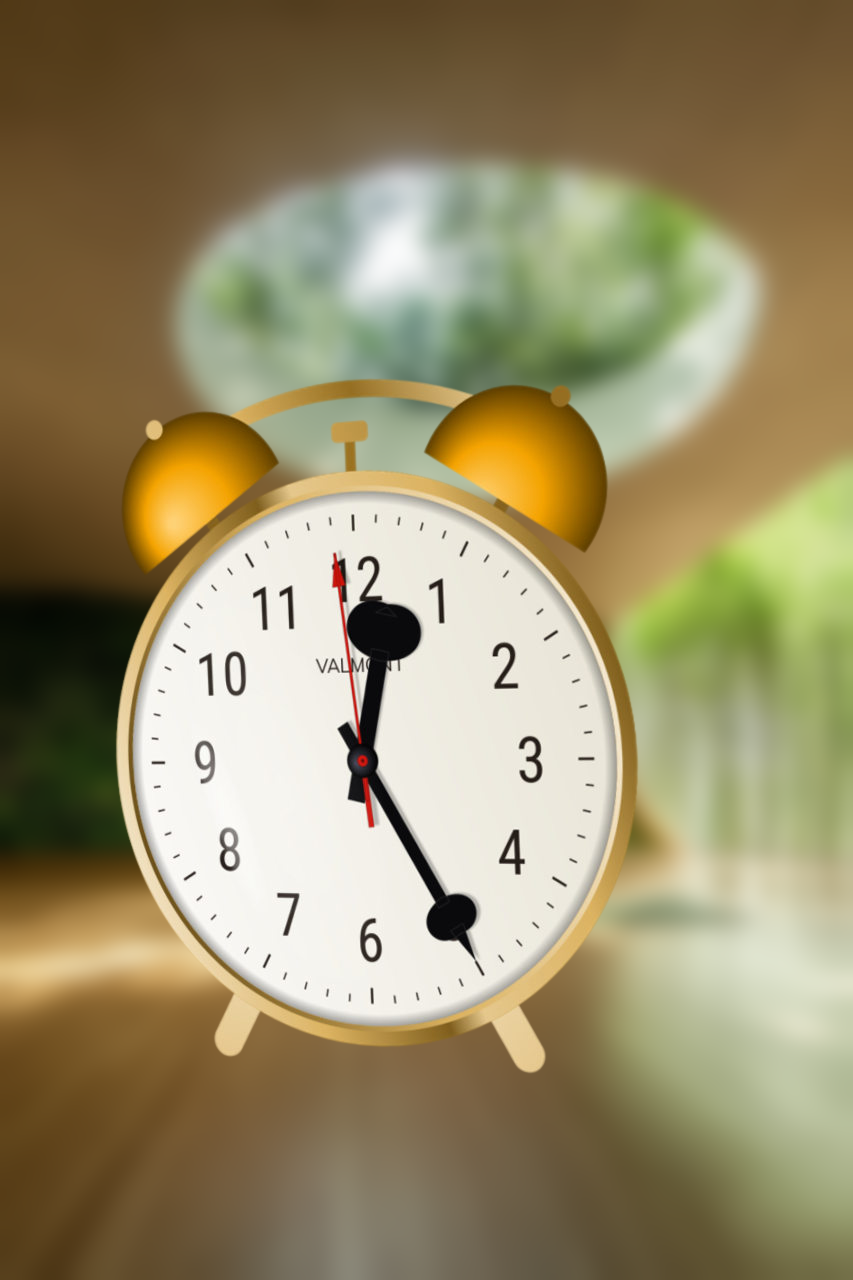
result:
12,24,59
